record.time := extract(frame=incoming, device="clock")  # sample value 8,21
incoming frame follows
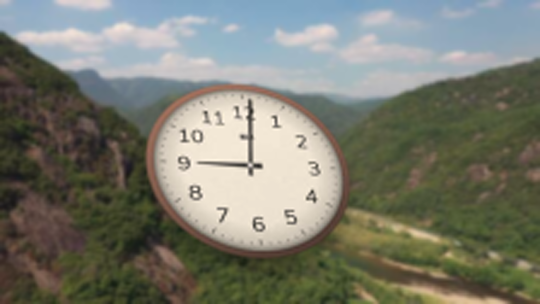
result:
9,01
